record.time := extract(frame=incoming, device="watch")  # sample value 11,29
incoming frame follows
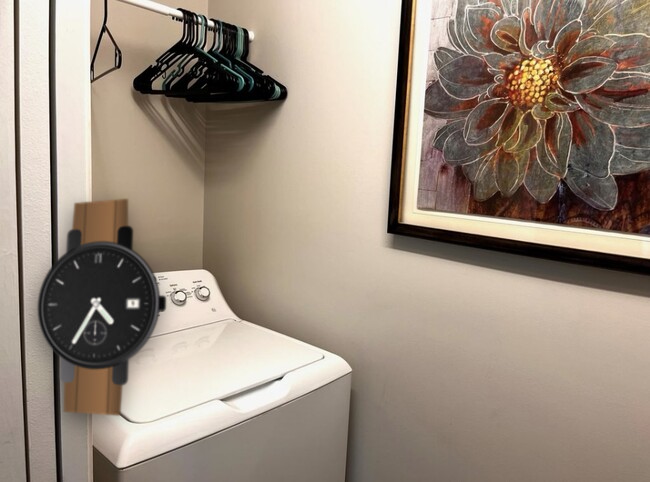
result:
4,35
